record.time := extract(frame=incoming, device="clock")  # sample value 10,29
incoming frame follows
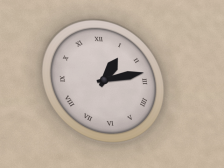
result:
1,13
